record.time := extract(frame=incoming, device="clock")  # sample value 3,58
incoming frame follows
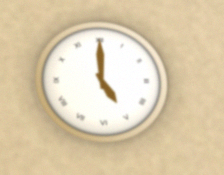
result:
5,00
